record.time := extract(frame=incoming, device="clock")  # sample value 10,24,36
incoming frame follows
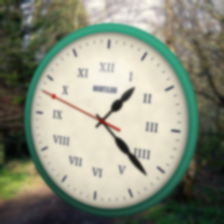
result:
1,21,48
